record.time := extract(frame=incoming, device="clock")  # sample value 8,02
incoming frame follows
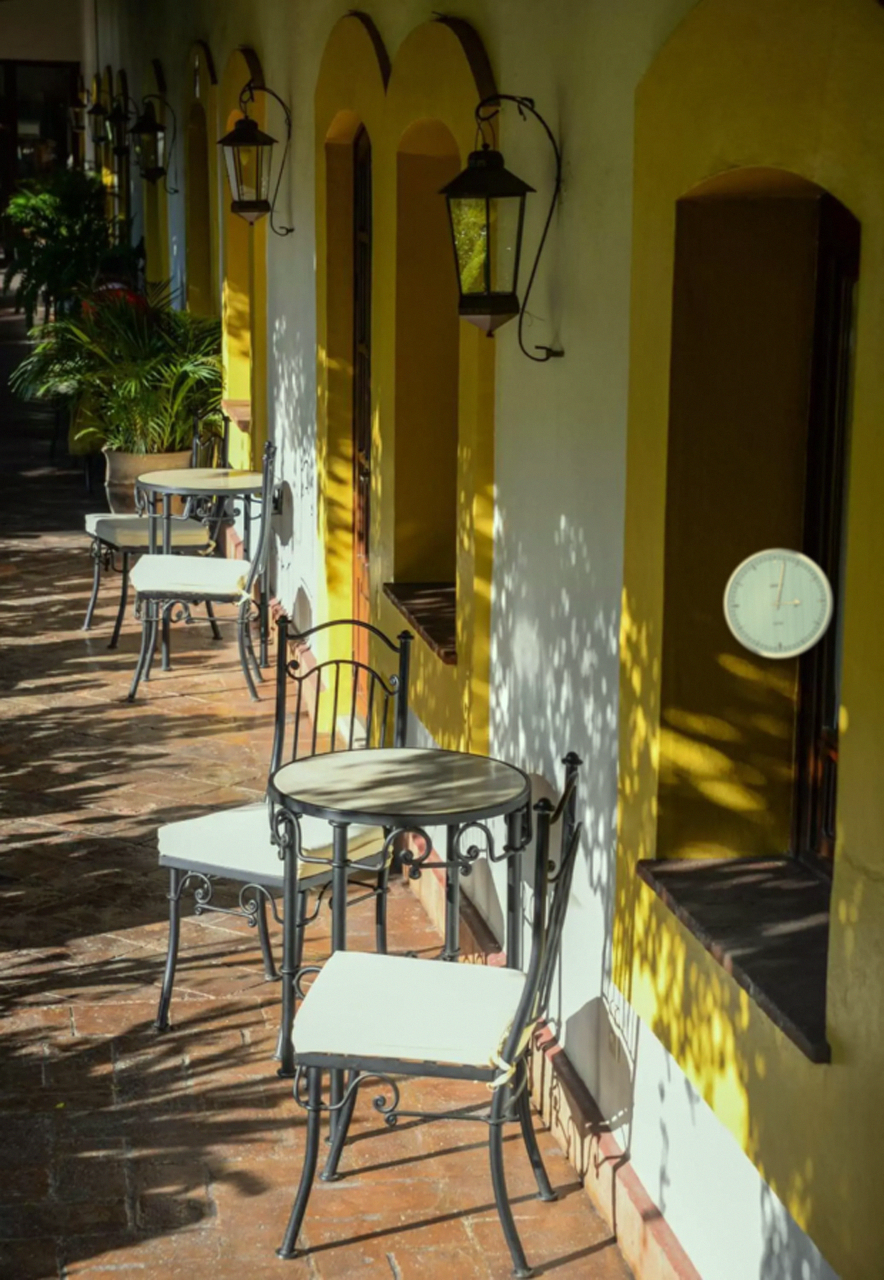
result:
3,02
